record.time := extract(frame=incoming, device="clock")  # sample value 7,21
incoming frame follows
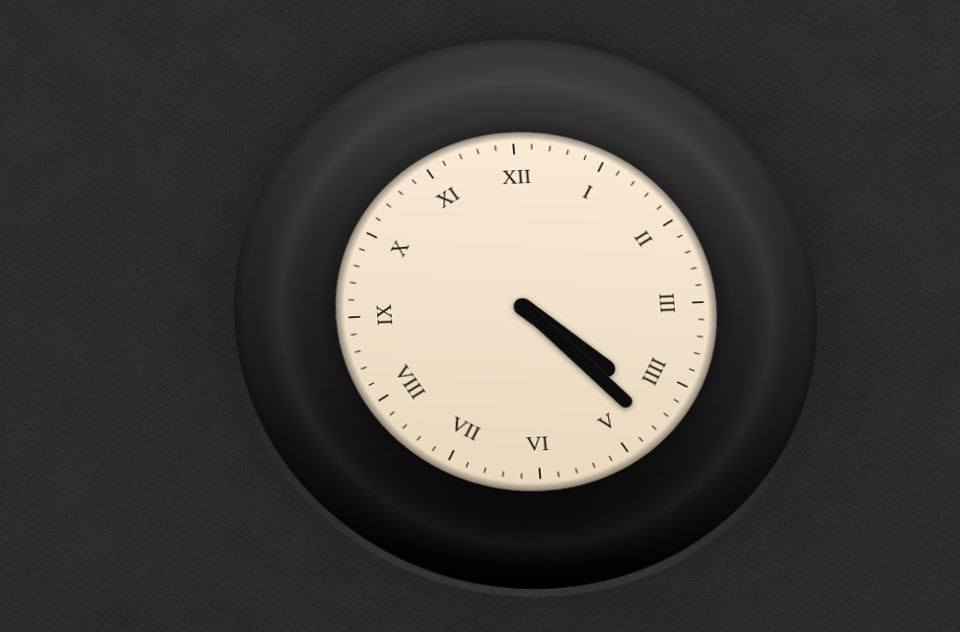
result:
4,23
